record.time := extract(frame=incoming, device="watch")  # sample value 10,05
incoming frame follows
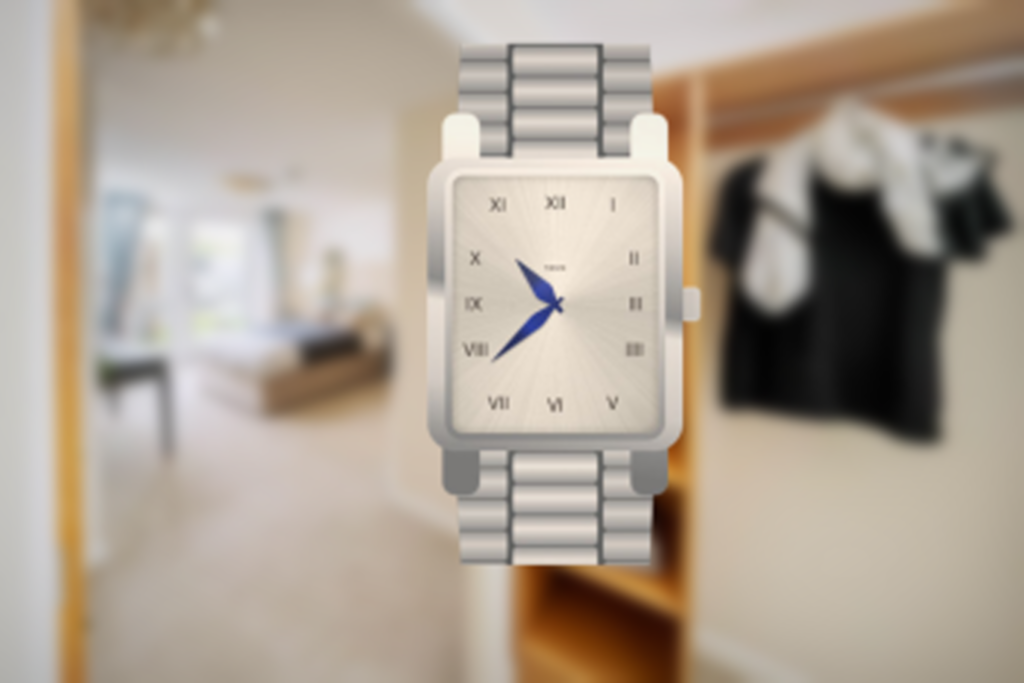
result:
10,38
